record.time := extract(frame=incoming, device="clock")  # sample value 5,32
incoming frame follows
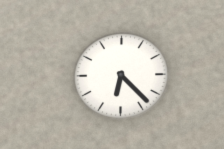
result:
6,23
